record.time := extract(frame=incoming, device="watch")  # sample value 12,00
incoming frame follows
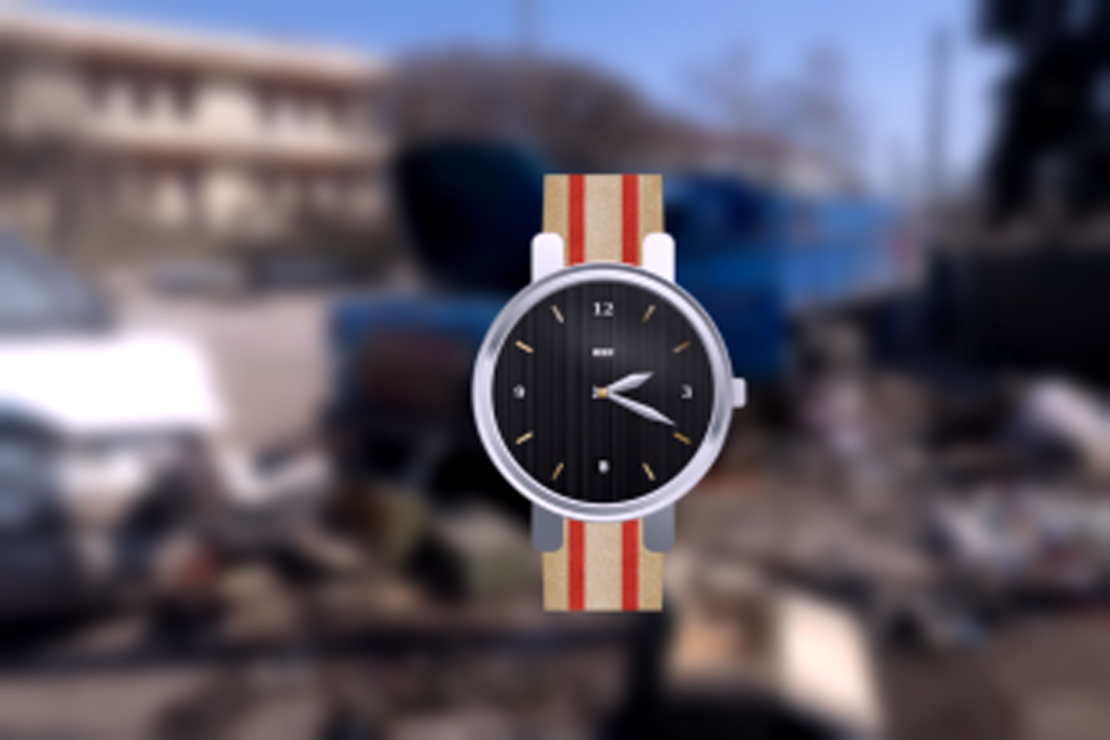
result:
2,19
